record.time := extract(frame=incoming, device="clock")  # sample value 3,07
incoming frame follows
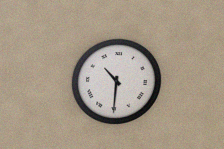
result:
10,30
